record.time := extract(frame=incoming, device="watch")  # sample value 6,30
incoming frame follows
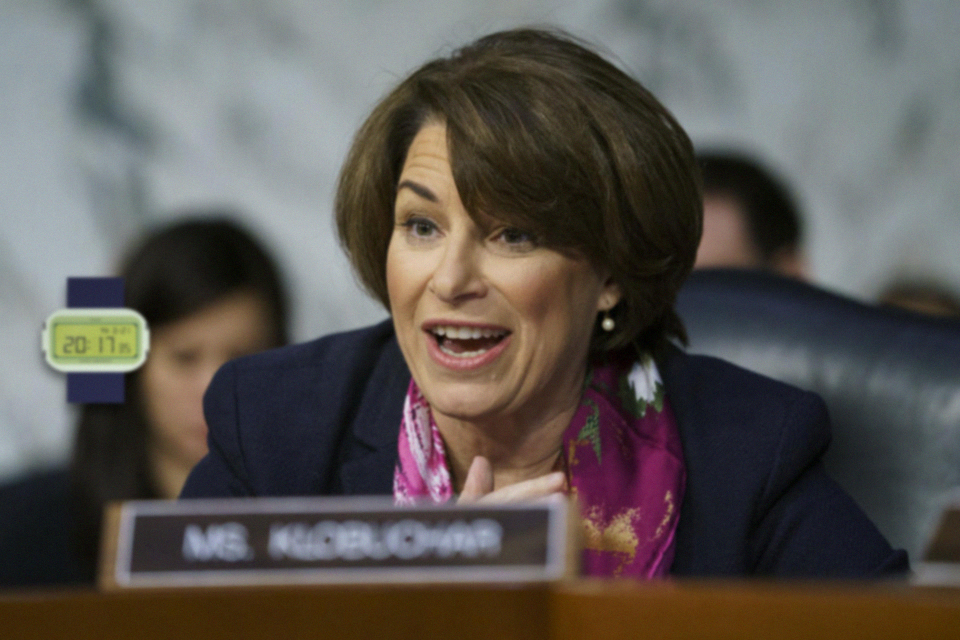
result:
20,17
